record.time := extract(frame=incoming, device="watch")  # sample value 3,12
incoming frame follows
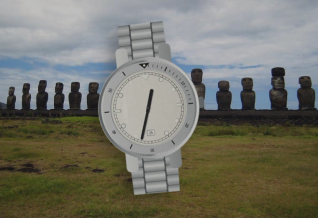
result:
12,33
